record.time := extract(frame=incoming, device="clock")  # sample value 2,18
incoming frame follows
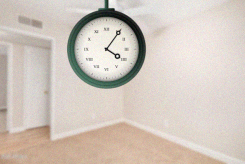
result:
4,06
